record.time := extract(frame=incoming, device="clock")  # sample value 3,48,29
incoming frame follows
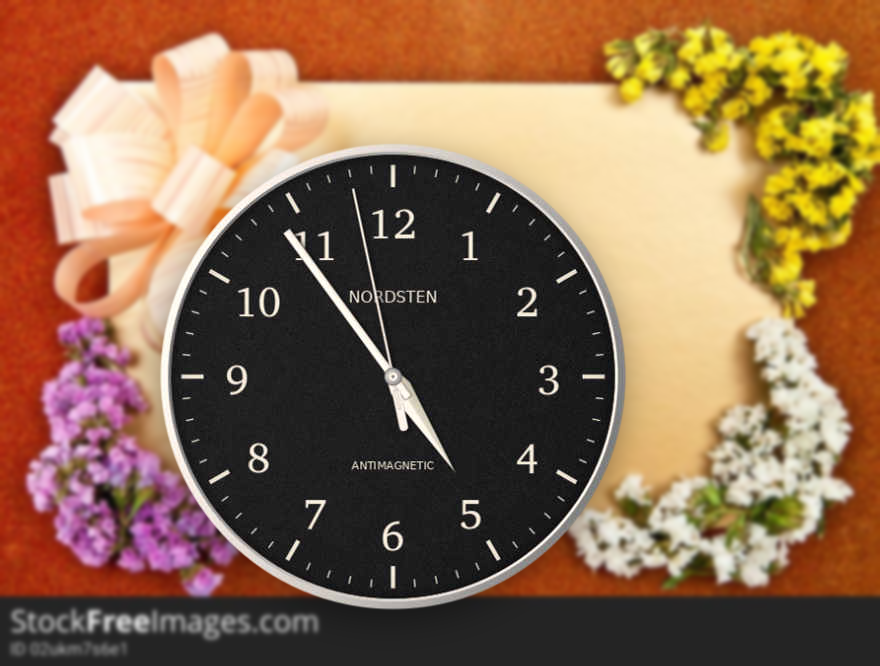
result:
4,53,58
